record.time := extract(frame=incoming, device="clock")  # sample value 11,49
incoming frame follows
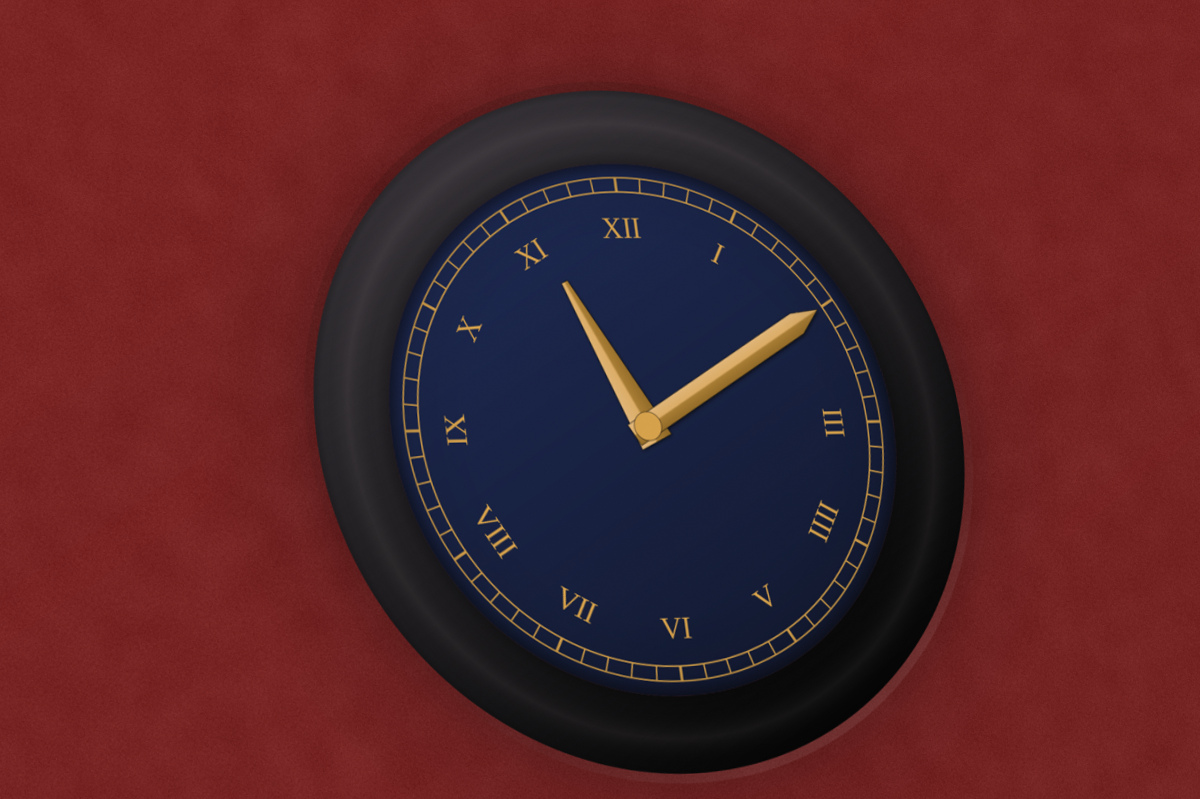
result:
11,10
